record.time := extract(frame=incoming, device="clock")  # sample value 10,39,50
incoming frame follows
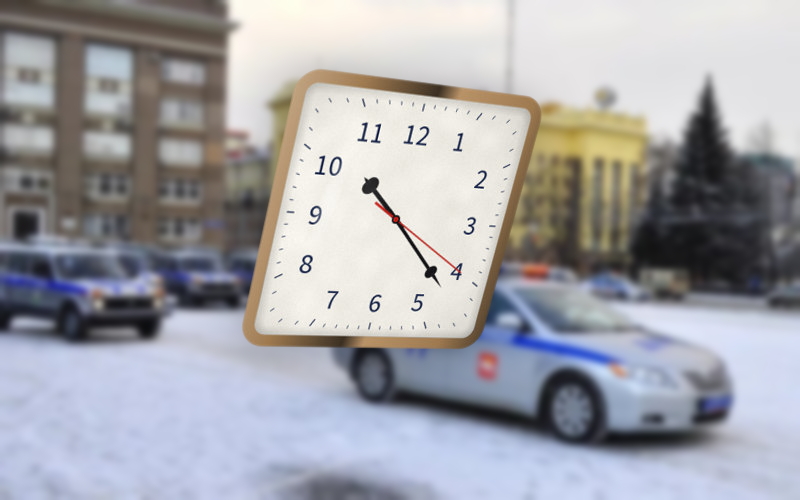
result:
10,22,20
